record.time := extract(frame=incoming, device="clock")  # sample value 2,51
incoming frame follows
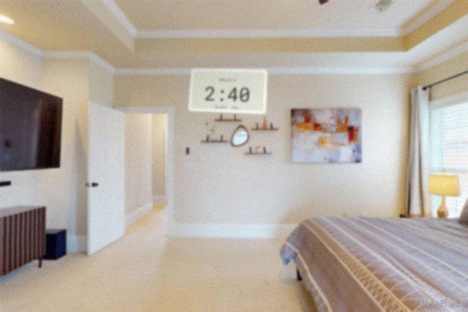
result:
2,40
